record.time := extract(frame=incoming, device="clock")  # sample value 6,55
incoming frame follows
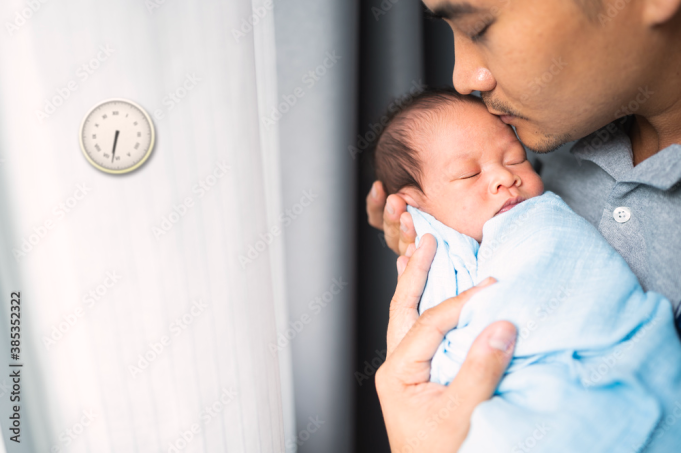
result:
6,32
